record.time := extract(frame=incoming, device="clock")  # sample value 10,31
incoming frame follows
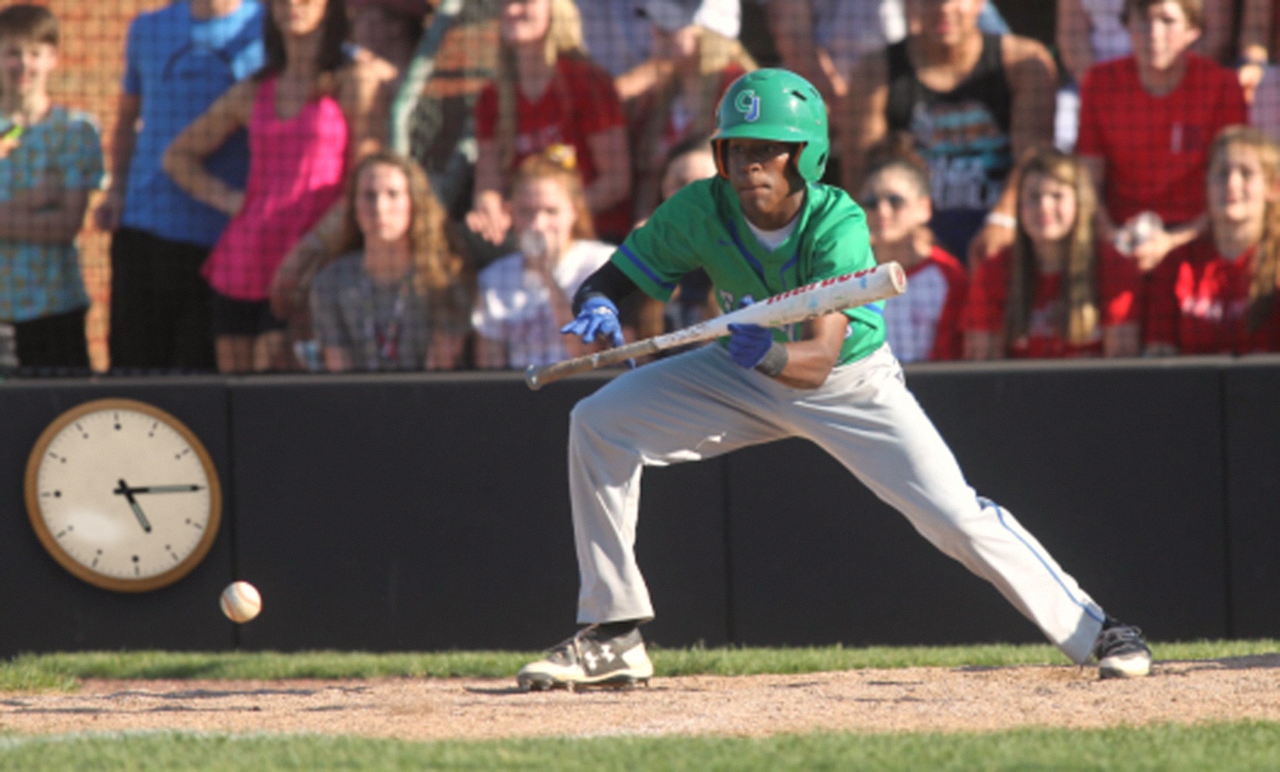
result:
5,15
